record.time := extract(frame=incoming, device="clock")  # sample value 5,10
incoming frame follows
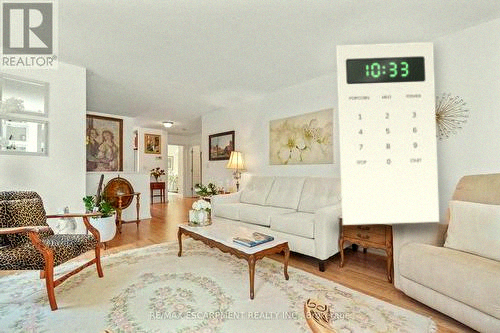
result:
10,33
